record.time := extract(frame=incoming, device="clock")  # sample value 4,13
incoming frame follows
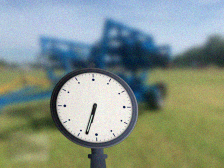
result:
6,33
